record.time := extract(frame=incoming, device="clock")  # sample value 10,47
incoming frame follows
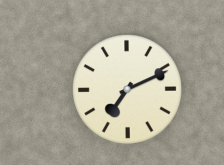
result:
7,11
